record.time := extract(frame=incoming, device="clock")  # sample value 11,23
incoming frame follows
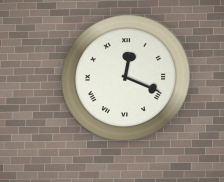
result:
12,19
